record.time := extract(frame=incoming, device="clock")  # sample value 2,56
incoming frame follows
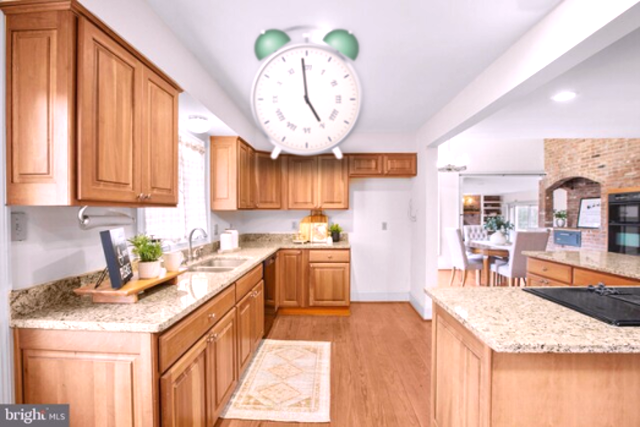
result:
4,59
